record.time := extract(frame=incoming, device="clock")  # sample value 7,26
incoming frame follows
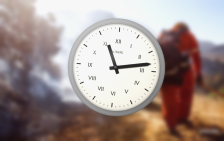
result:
11,13
